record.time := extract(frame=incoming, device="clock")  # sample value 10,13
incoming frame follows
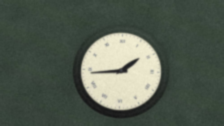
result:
1,44
